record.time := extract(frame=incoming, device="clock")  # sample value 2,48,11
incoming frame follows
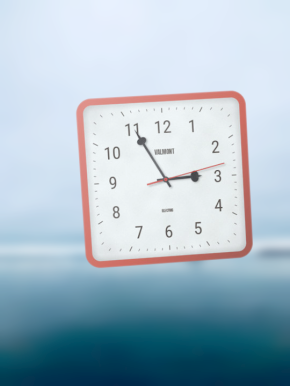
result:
2,55,13
